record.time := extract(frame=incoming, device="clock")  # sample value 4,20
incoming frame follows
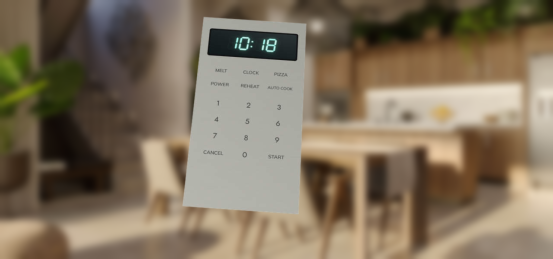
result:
10,18
